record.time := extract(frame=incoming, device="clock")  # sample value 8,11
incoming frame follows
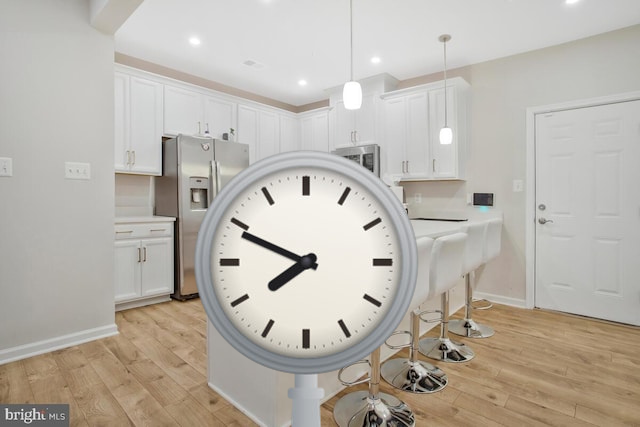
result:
7,49
